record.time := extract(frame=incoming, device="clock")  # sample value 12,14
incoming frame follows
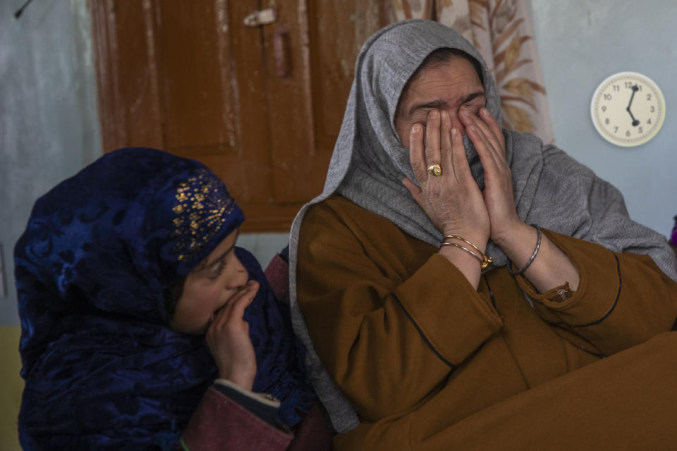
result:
5,03
